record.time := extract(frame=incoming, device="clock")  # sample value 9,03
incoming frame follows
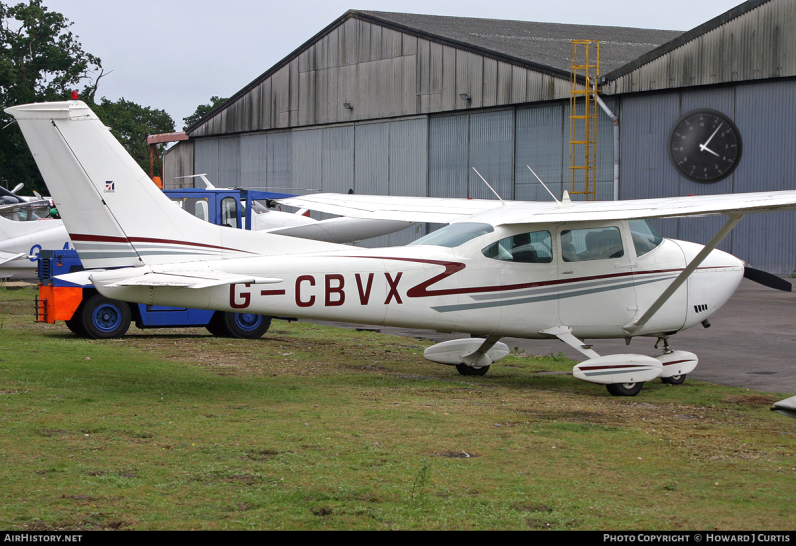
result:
4,07
